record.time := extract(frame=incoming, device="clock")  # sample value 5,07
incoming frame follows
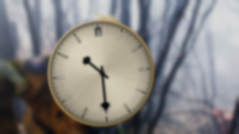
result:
10,30
